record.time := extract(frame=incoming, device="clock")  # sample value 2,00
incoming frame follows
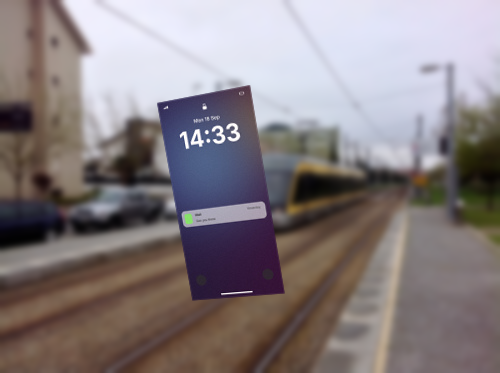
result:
14,33
